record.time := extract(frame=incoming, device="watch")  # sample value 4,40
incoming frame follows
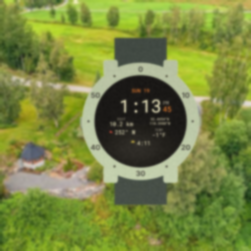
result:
1,13
